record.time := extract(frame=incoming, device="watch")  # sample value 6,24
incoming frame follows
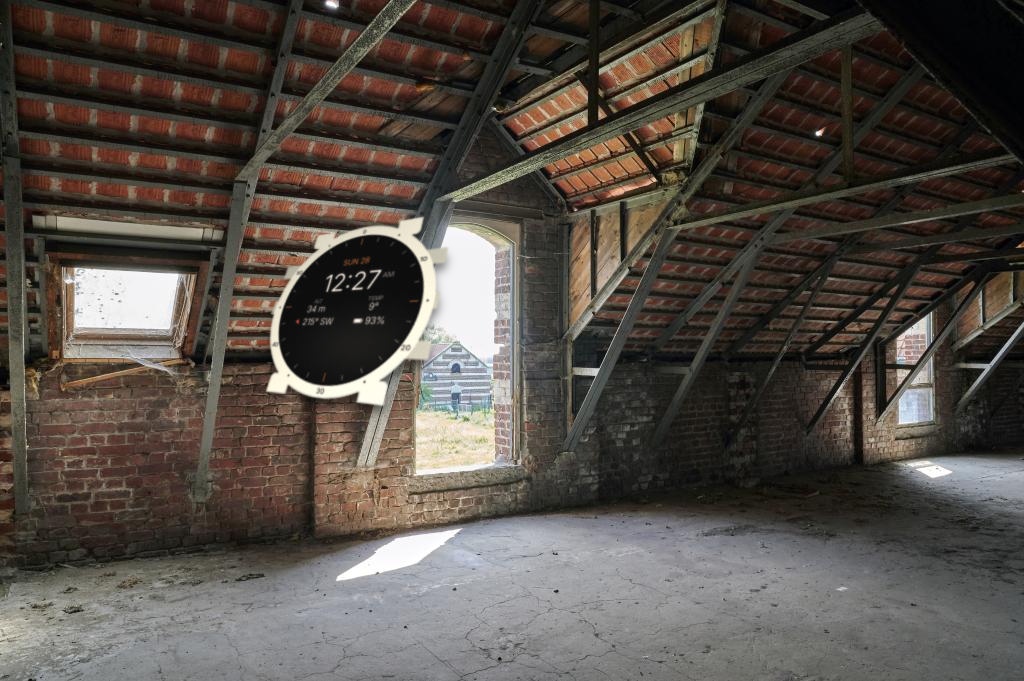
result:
12,27
